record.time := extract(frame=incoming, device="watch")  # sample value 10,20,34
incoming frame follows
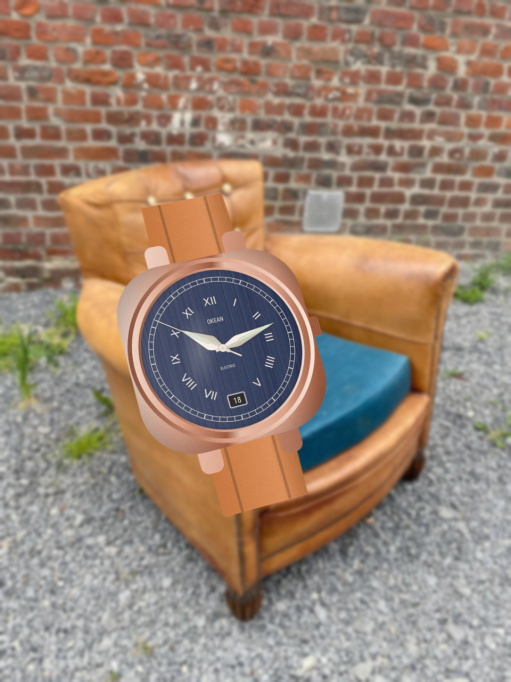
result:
10,12,51
